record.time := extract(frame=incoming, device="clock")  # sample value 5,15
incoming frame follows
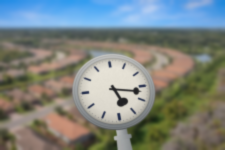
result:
5,17
